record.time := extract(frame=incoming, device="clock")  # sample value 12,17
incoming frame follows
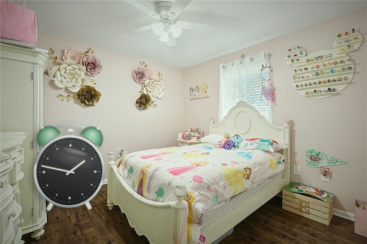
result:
1,47
